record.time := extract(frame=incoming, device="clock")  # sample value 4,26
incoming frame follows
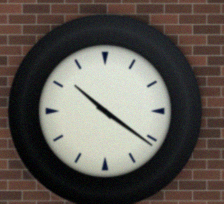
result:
10,21
